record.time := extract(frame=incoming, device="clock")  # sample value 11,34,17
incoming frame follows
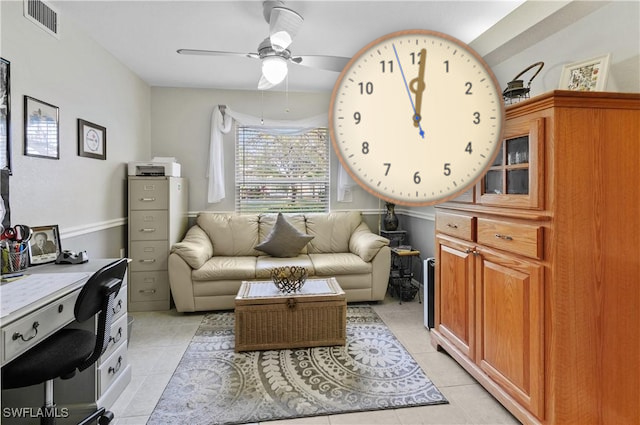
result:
12,00,57
